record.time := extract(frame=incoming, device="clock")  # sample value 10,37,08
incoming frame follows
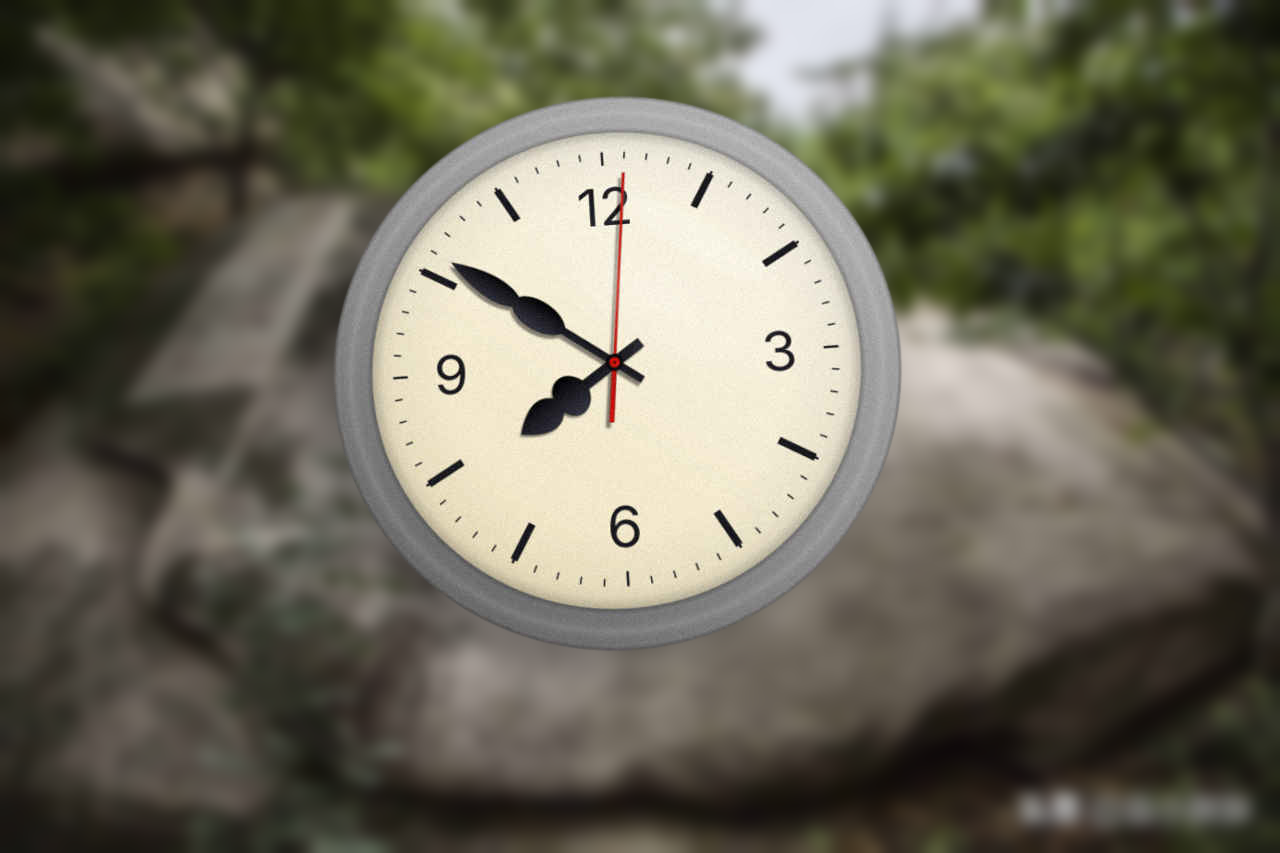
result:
7,51,01
